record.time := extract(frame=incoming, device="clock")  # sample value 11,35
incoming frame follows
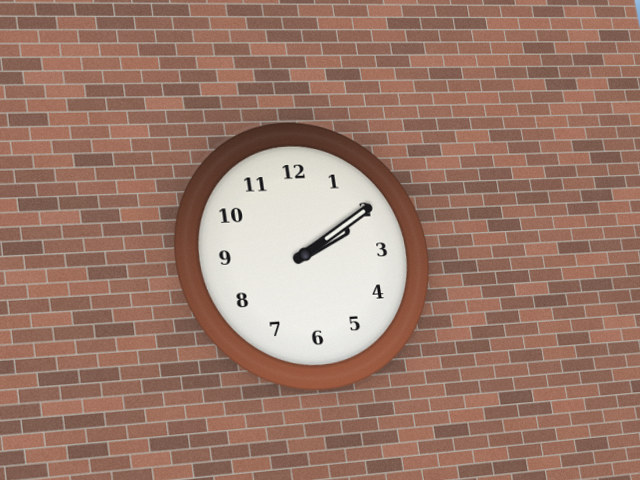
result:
2,10
